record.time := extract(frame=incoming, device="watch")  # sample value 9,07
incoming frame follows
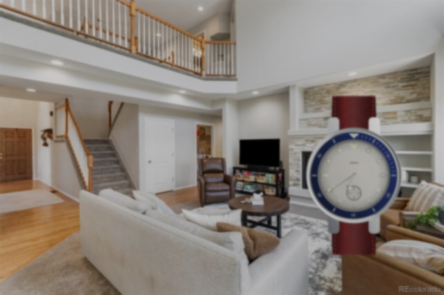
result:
6,39
